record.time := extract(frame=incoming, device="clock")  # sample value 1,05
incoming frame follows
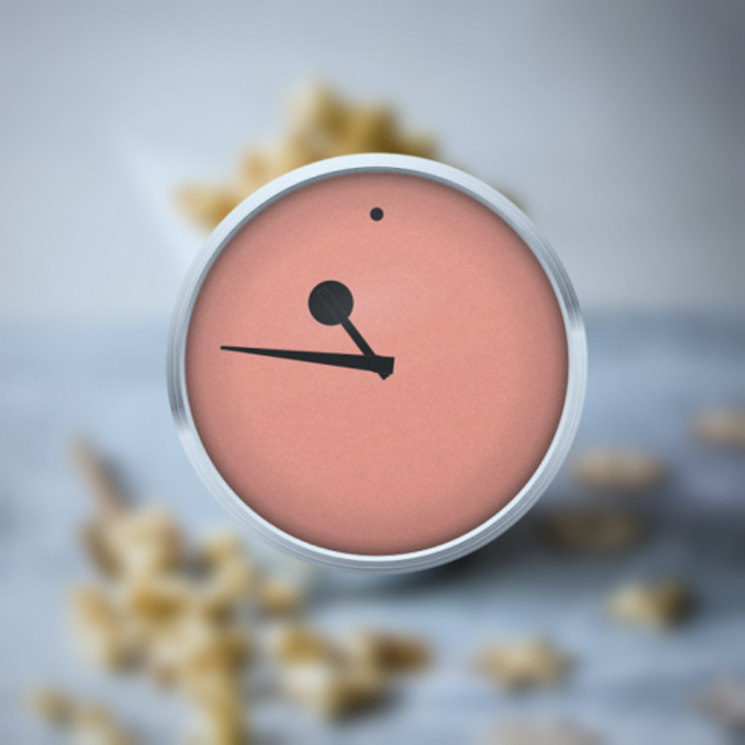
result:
10,46
